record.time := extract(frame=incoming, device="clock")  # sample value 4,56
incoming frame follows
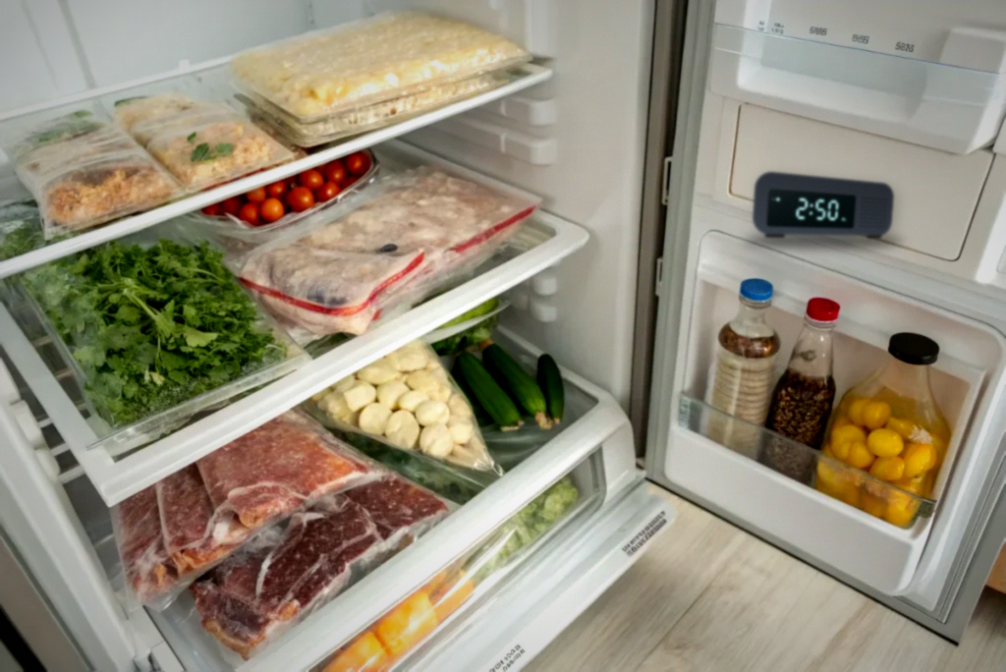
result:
2,50
